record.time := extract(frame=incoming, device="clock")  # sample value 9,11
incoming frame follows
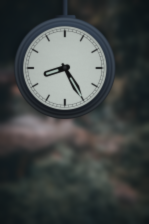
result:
8,25
